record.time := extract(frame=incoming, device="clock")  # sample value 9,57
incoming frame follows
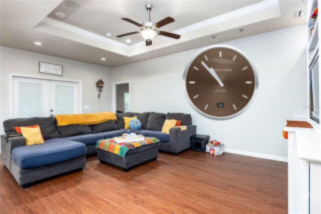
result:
10,53
